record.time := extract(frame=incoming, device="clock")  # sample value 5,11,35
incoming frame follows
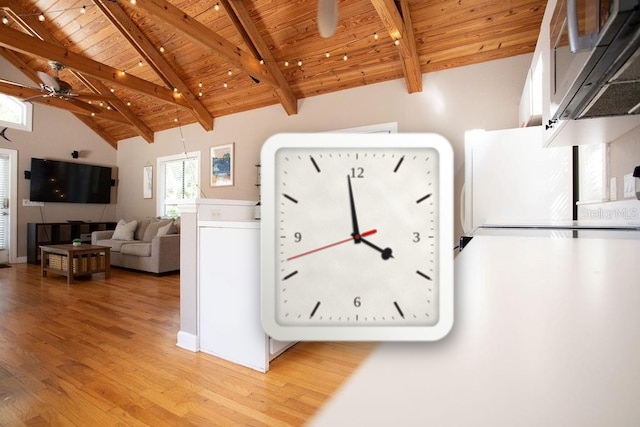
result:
3,58,42
